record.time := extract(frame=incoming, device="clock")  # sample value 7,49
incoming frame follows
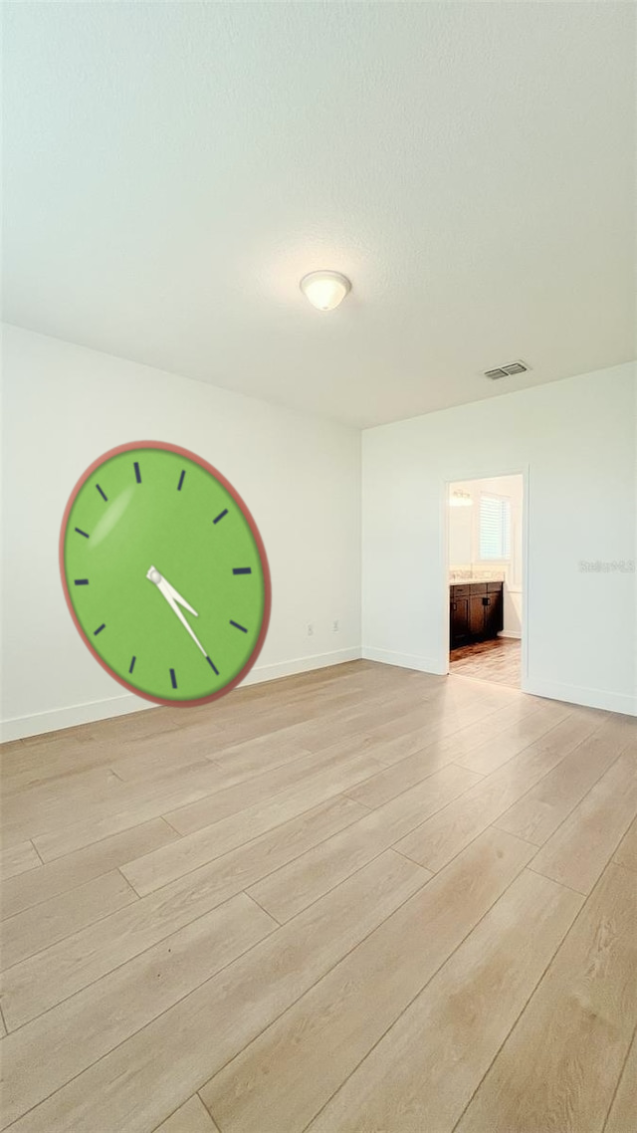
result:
4,25
